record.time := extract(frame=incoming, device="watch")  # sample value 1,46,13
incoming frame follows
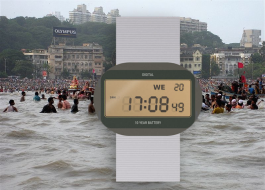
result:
17,08,49
